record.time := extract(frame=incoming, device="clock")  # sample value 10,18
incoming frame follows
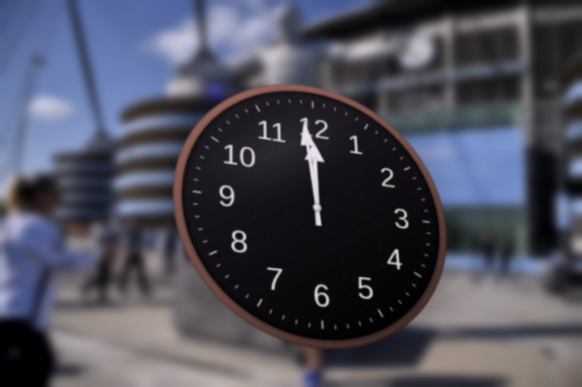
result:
11,59
